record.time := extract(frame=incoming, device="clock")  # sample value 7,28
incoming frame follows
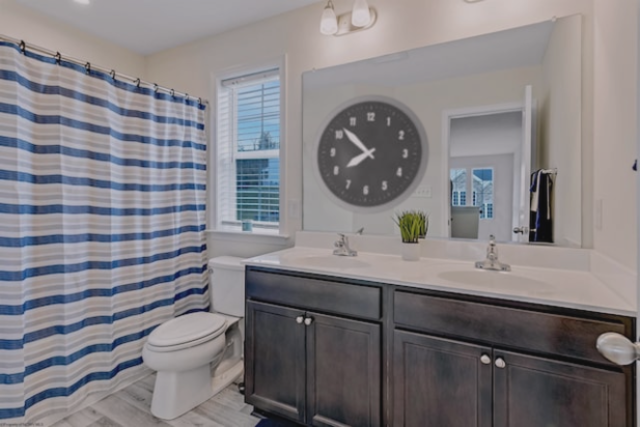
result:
7,52
